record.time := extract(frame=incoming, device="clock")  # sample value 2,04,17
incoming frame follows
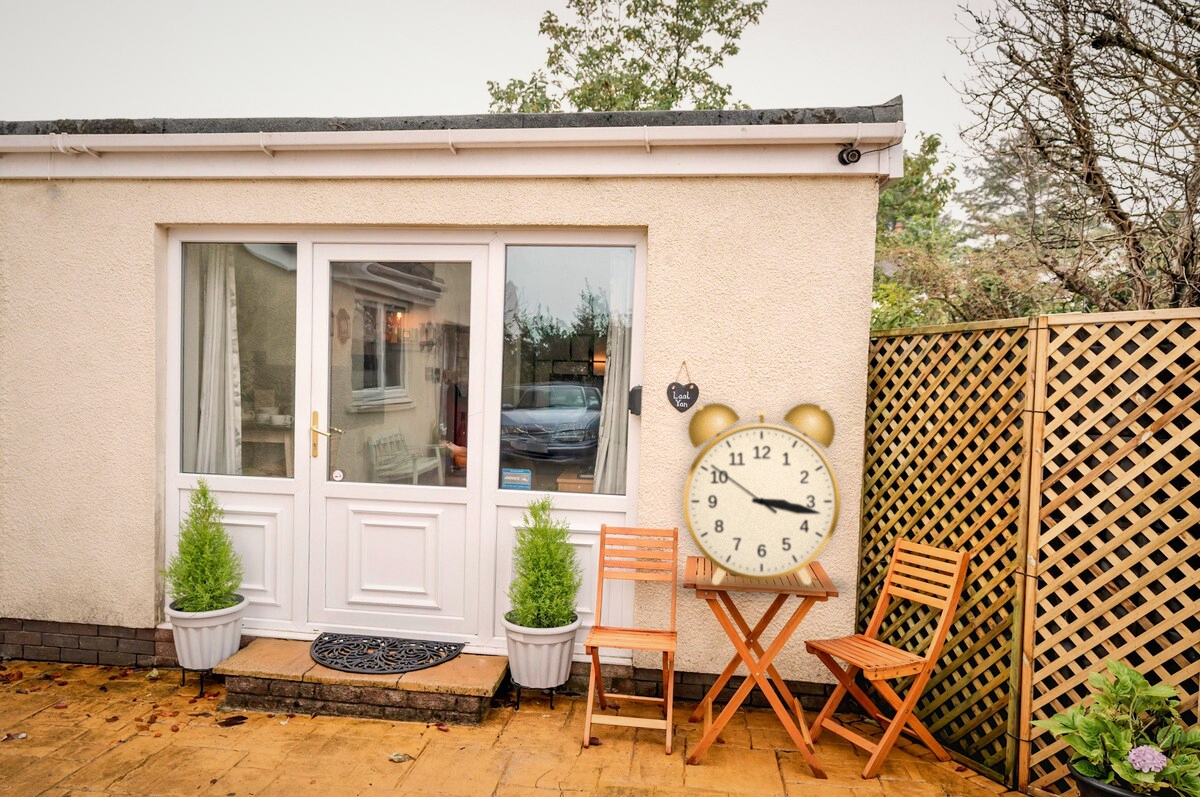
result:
3,16,51
